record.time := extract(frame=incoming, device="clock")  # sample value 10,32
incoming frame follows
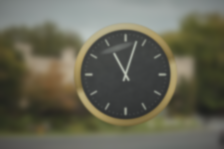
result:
11,03
